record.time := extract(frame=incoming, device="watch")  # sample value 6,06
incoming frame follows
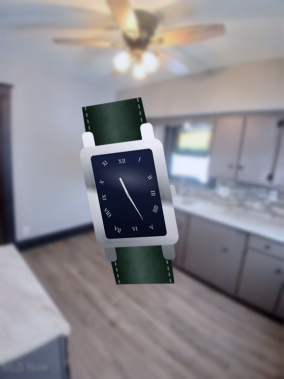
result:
11,26
